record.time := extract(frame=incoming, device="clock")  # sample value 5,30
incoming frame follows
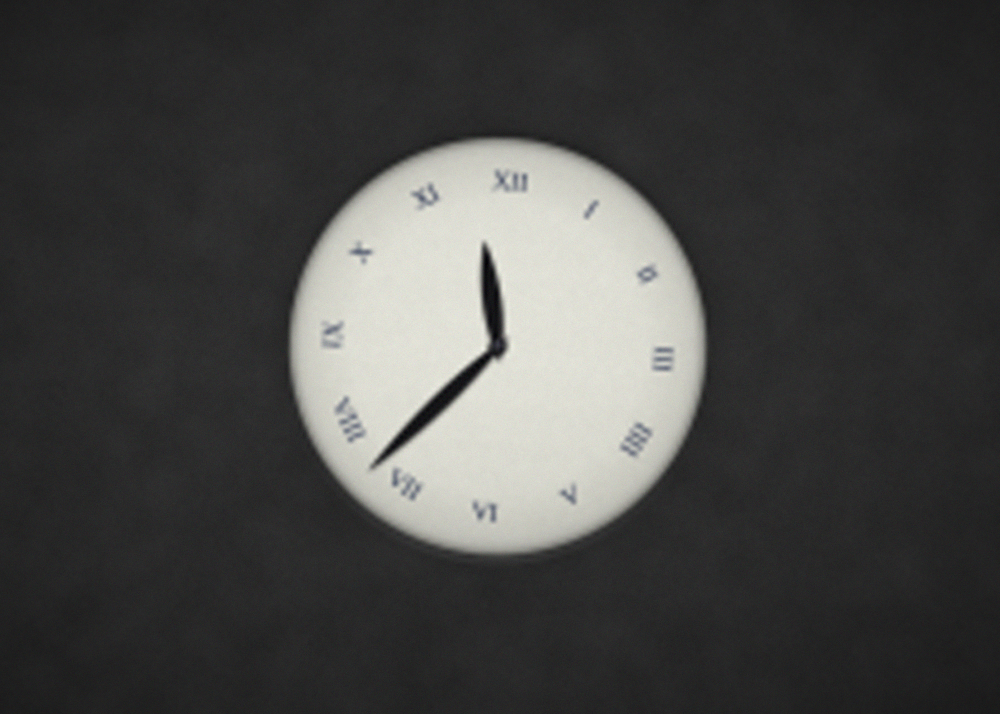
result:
11,37
